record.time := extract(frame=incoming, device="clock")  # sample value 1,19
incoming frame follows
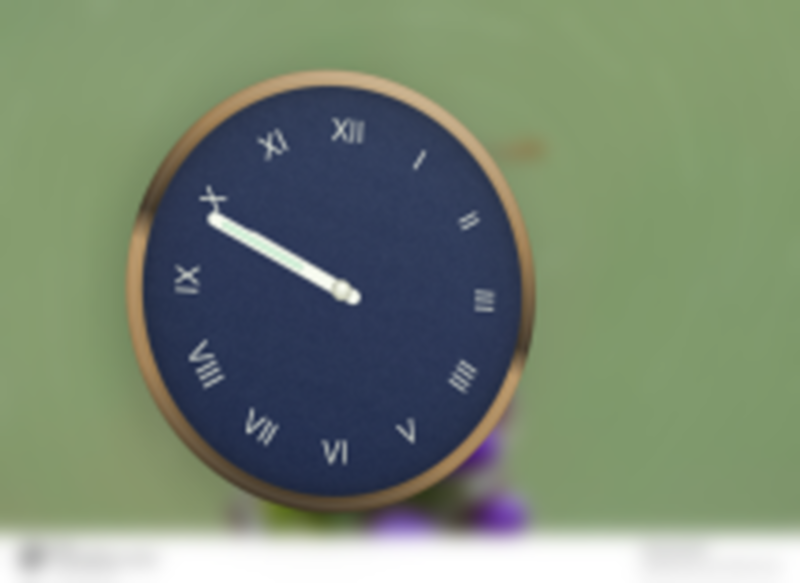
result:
9,49
